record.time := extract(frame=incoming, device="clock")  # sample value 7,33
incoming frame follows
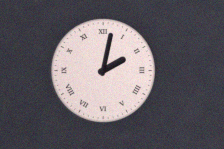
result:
2,02
